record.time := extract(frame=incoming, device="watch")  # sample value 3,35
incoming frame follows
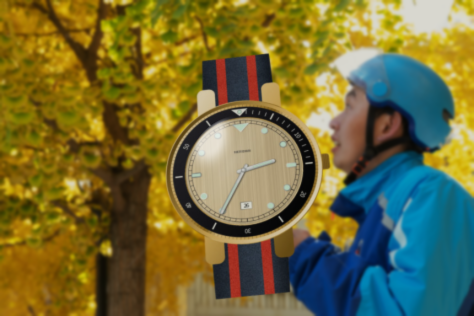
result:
2,35
